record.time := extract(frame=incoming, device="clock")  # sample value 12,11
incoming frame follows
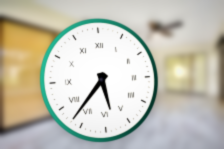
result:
5,37
